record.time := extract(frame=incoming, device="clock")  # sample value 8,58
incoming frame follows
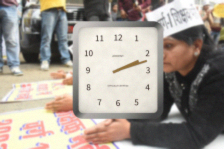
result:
2,12
